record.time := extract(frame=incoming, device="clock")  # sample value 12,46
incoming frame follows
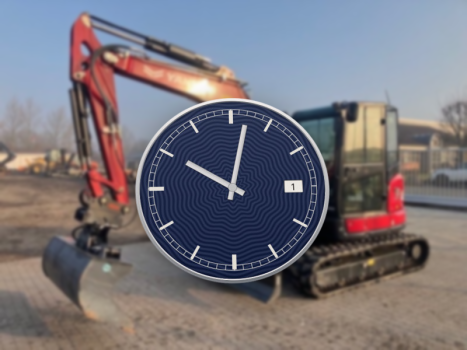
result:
10,02
